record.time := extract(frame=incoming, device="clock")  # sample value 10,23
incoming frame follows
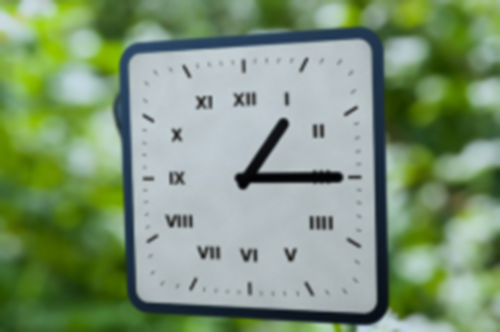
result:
1,15
